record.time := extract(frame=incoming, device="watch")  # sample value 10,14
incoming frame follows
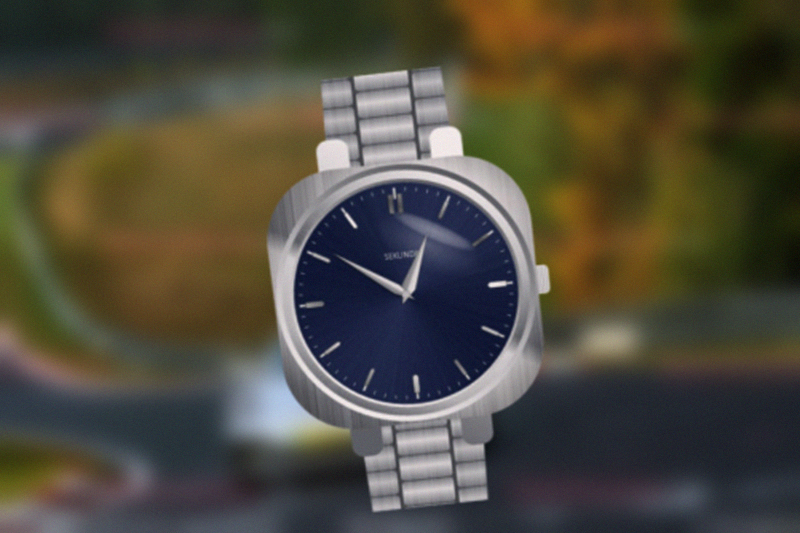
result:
12,51
